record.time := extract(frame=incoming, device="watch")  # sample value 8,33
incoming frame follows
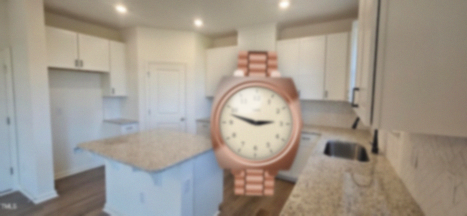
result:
2,48
